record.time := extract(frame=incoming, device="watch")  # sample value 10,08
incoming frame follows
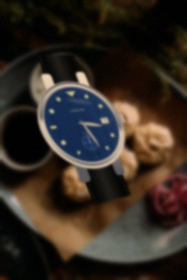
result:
3,27
